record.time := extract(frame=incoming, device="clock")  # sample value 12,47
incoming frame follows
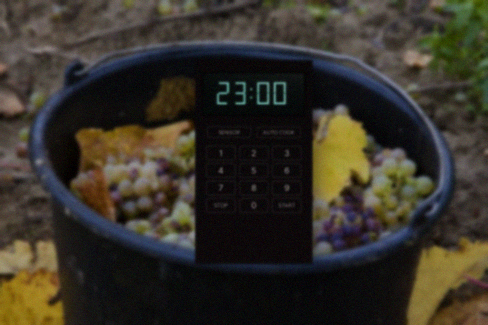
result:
23,00
